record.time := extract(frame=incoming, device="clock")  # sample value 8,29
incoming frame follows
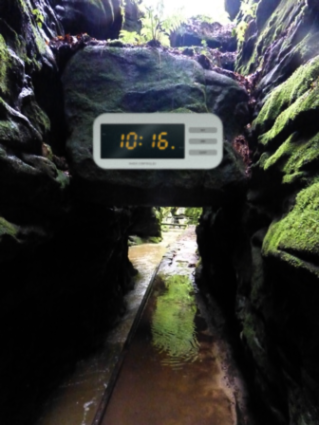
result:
10,16
